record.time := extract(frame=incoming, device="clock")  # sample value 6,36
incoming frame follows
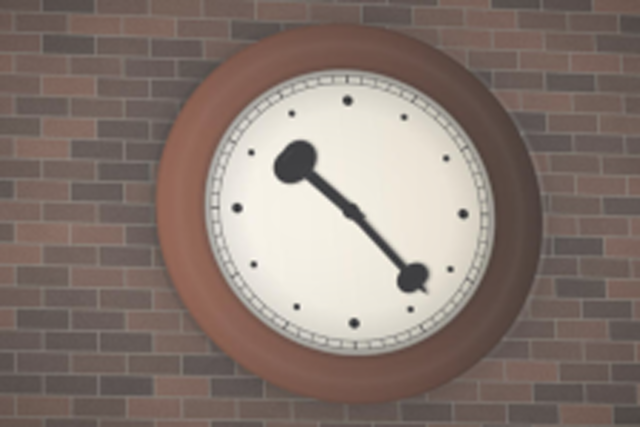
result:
10,23
